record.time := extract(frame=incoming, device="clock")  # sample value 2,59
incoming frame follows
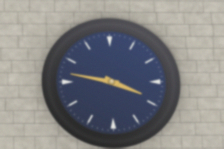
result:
3,47
